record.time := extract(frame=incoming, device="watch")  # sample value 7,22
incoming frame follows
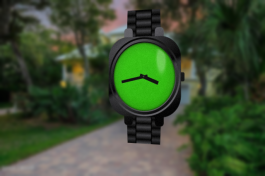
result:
3,43
